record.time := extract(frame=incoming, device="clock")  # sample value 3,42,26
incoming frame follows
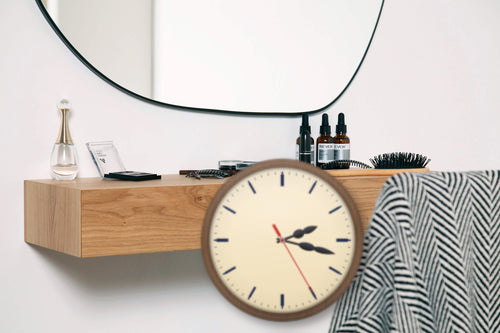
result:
2,17,25
